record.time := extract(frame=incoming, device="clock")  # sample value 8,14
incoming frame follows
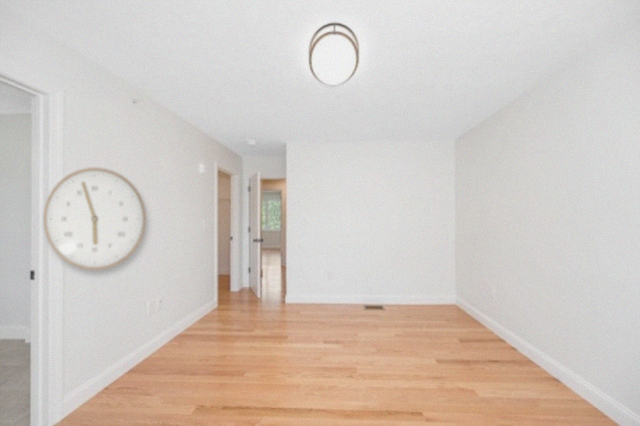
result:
5,57
